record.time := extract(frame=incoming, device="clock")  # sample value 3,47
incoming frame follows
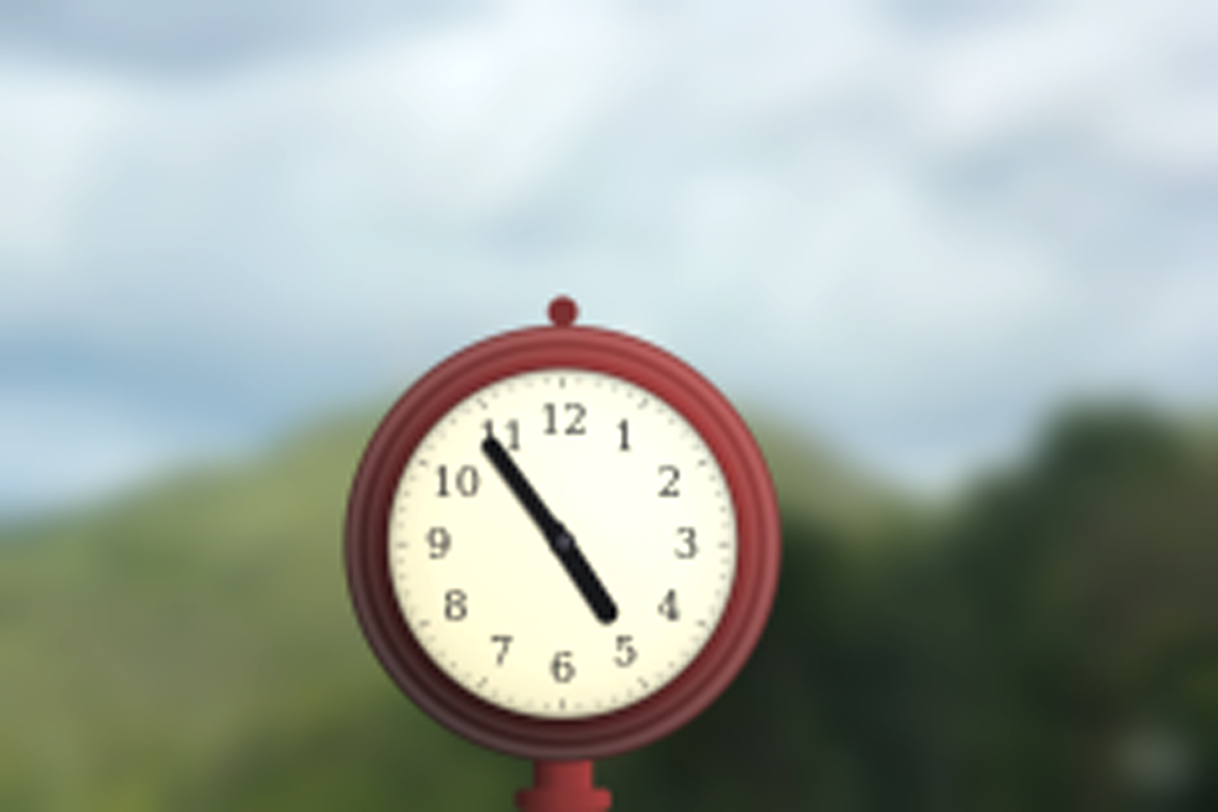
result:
4,54
